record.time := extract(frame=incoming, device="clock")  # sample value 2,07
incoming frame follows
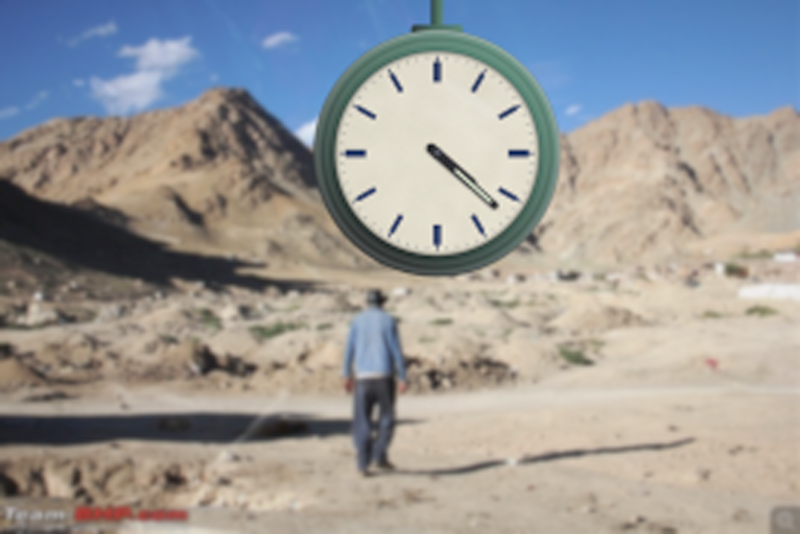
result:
4,22
